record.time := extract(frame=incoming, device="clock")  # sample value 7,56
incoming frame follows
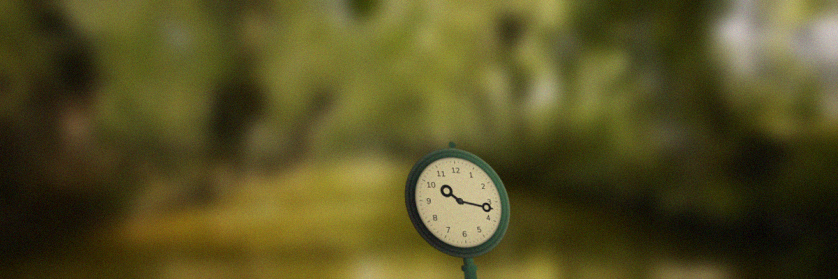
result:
10,17
